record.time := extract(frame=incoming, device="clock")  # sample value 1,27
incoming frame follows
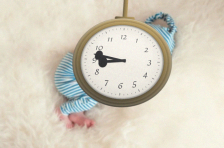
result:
8,47
